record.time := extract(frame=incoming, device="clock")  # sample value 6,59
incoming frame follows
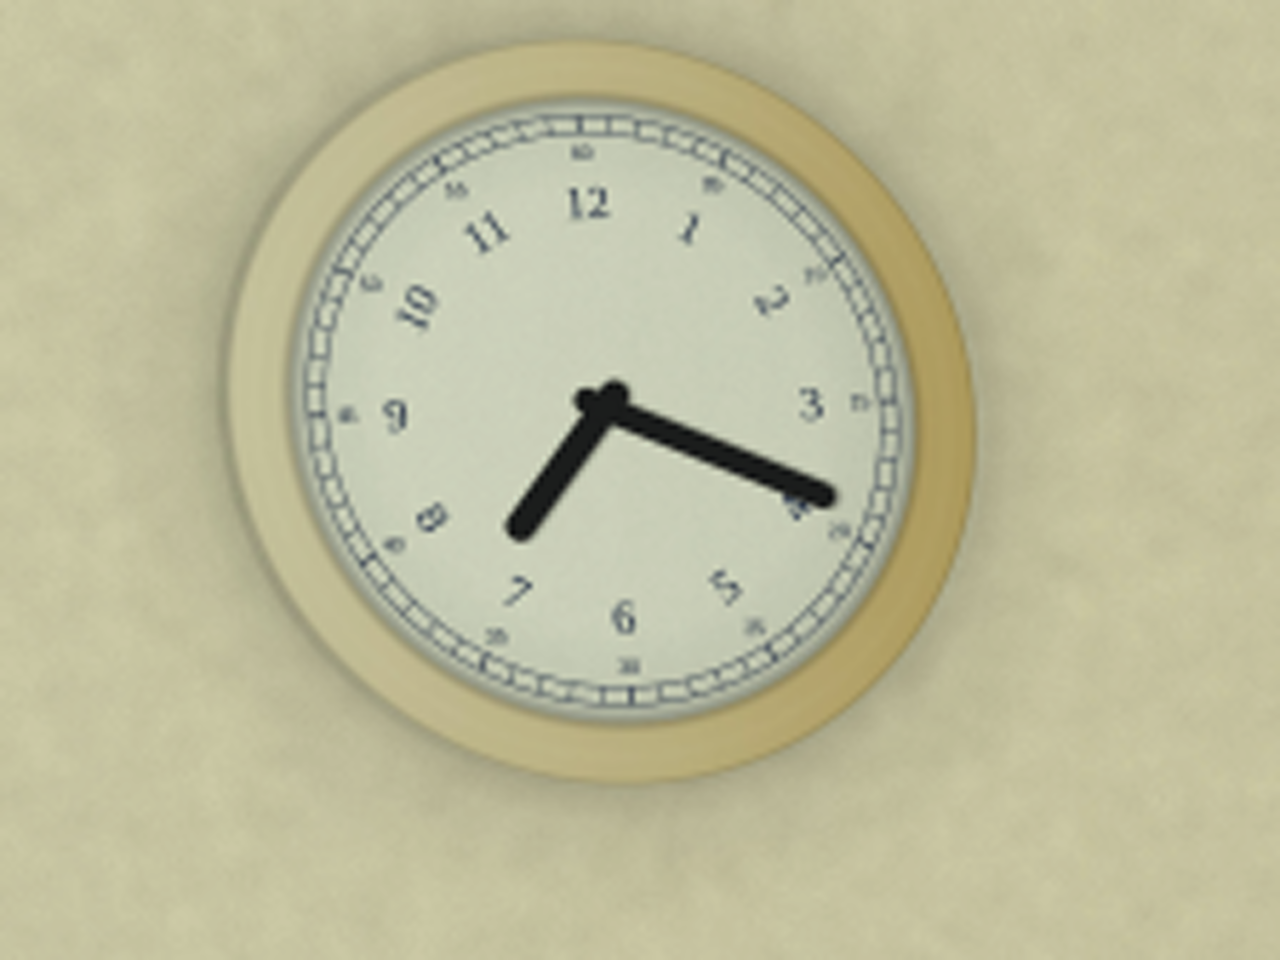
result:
7,19
